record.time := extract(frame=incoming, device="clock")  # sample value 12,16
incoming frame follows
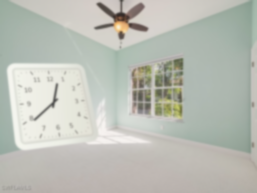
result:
12,39
